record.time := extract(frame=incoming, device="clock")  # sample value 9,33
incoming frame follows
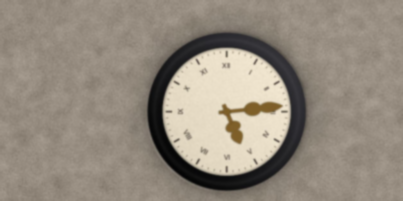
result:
5,14
